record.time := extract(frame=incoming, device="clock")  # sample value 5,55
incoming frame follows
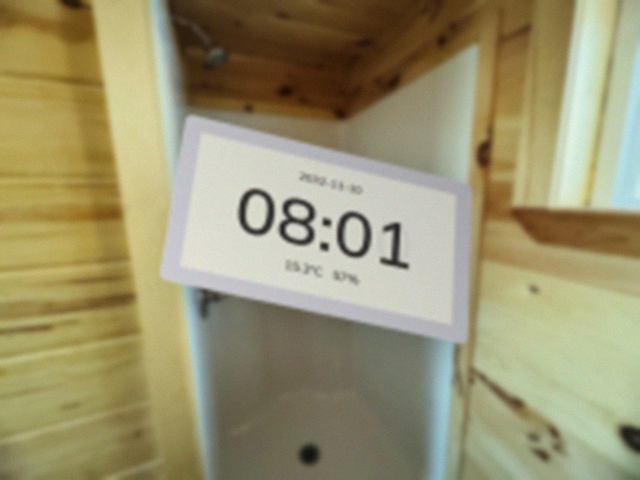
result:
8,01
